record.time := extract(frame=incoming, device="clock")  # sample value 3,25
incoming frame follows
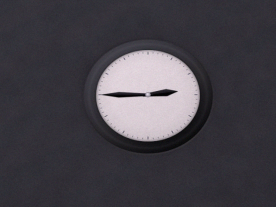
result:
2,45
